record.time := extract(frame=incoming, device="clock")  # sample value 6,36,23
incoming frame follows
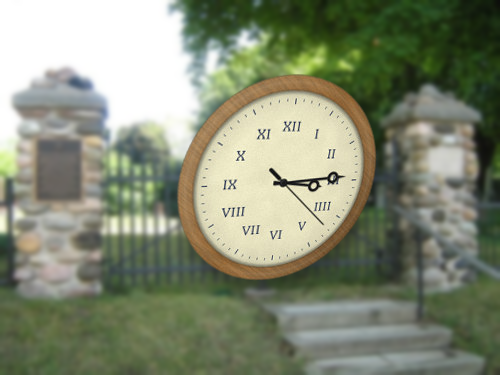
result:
3,14,22
